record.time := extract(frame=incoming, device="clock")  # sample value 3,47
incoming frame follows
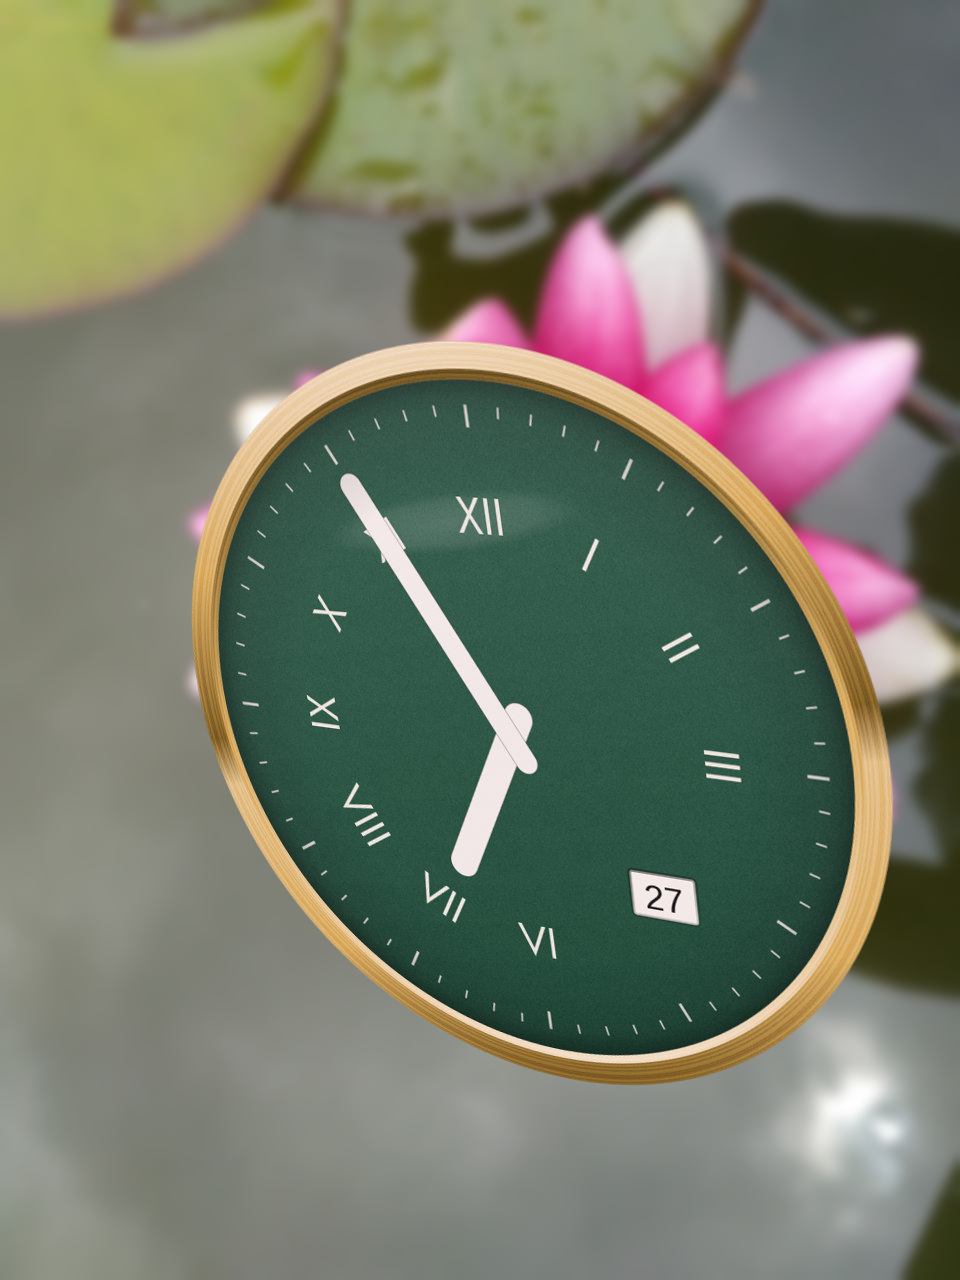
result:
6,55
